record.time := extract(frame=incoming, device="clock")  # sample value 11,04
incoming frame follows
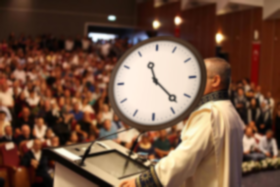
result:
11,23
